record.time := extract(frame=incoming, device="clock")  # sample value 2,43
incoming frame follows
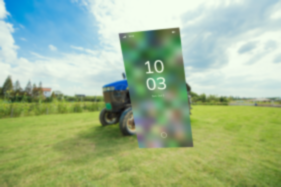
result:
10,03
